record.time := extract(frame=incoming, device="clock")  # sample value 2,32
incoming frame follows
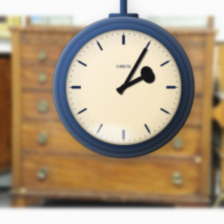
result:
2,05
